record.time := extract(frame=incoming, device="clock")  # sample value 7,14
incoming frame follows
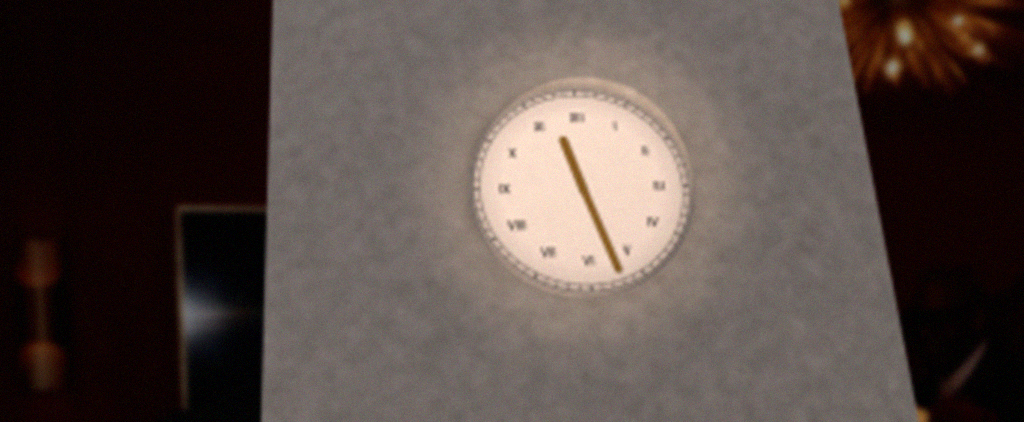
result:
11,27
